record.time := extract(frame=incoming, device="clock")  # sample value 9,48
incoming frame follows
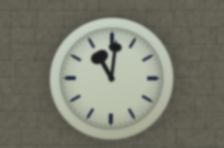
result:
11,01
